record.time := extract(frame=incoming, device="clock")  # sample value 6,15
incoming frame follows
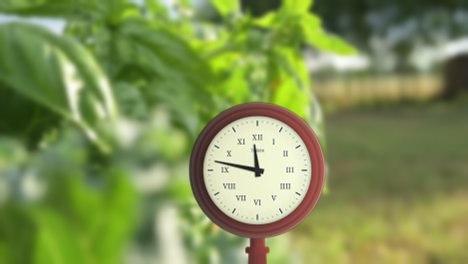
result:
11,47
